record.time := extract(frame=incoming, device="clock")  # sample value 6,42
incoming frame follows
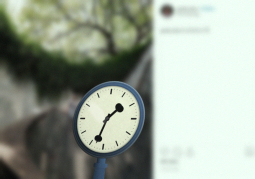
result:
1,33
